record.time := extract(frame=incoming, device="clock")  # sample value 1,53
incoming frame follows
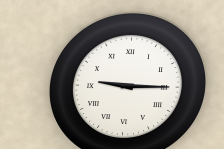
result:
9,15
